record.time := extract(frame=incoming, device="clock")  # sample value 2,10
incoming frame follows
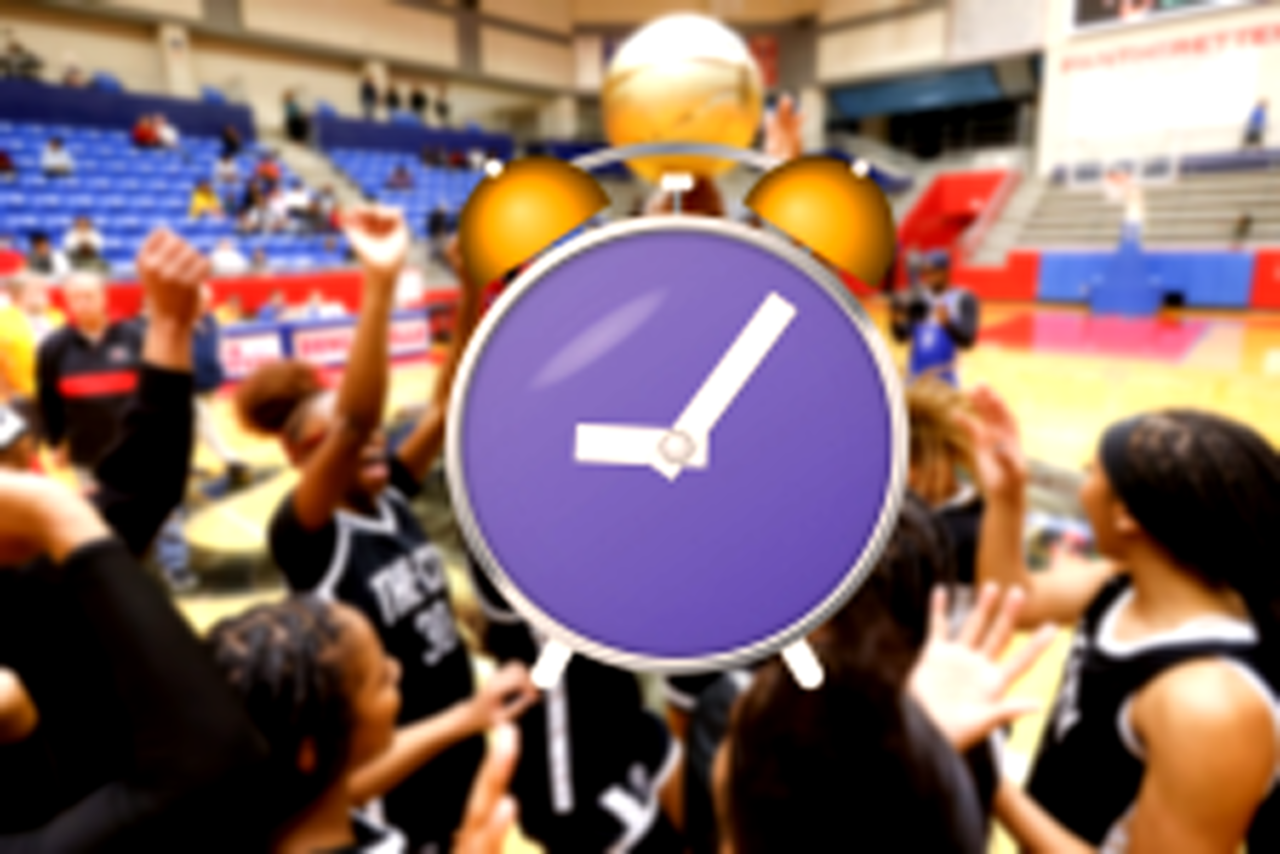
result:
9,06
